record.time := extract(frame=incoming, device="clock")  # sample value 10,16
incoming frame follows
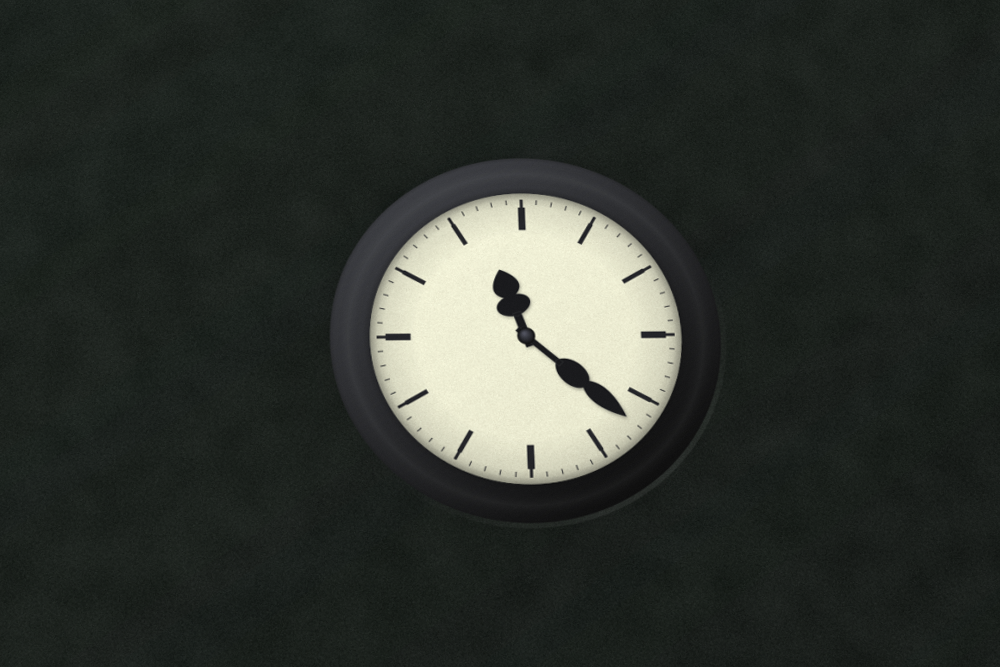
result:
11,22
